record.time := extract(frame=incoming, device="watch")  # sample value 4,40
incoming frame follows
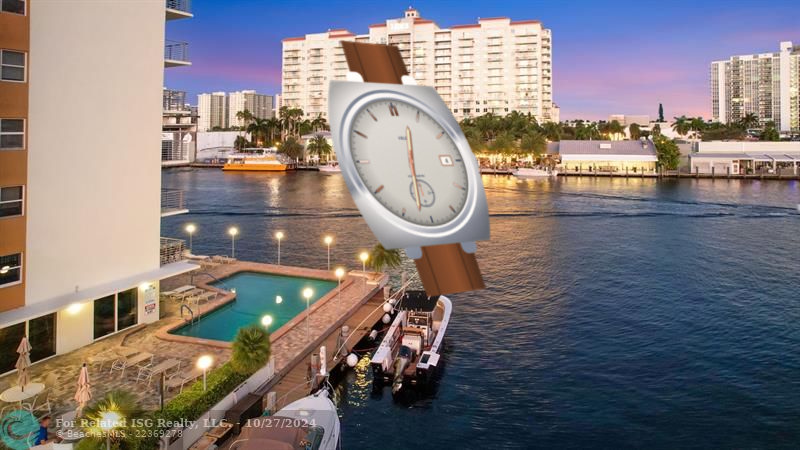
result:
12,32
